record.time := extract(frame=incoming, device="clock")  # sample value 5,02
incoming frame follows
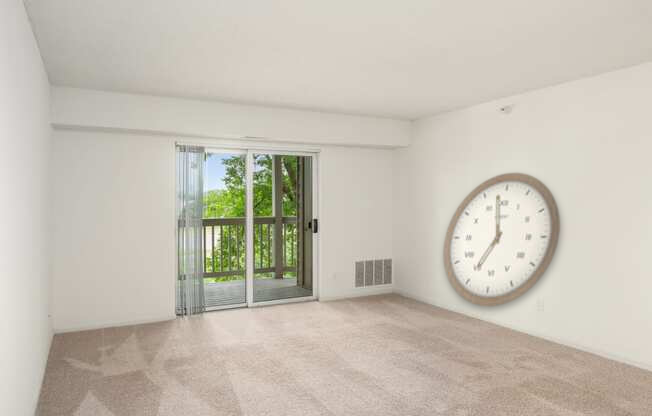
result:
6,58
